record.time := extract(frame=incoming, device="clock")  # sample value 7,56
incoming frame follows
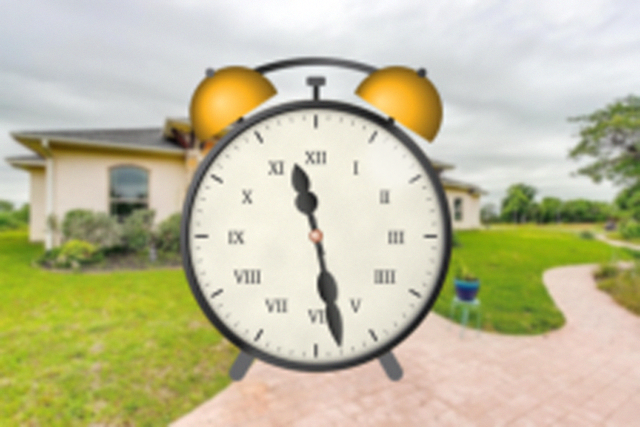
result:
11,28
